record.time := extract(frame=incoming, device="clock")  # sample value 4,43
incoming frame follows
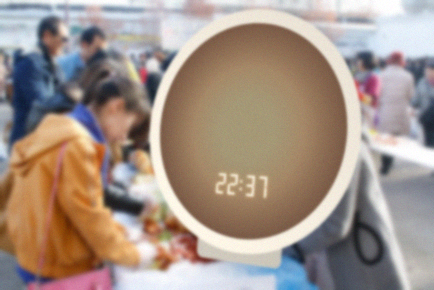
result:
22,37
